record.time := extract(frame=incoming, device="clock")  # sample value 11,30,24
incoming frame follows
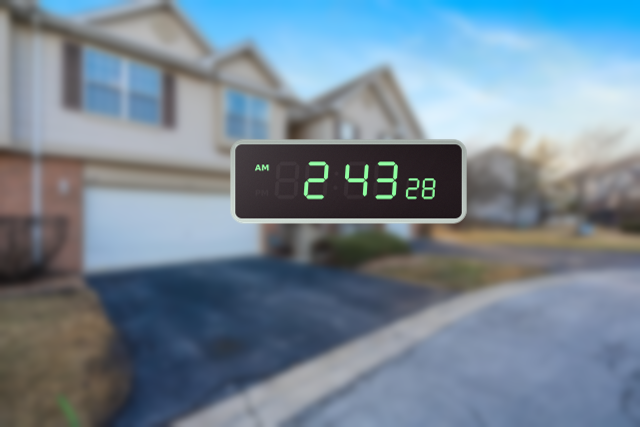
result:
2,43,28
